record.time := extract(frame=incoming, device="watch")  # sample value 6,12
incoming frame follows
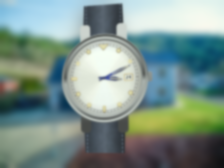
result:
3,11
